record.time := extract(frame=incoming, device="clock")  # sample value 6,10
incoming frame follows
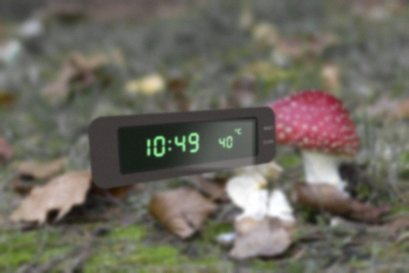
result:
10,49
